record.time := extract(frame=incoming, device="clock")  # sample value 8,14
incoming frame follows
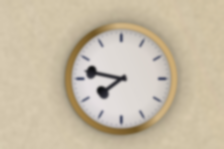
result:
7,47
